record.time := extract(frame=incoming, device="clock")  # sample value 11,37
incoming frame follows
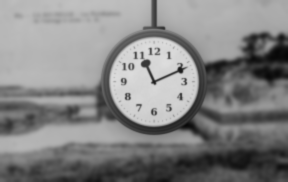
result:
11,11
